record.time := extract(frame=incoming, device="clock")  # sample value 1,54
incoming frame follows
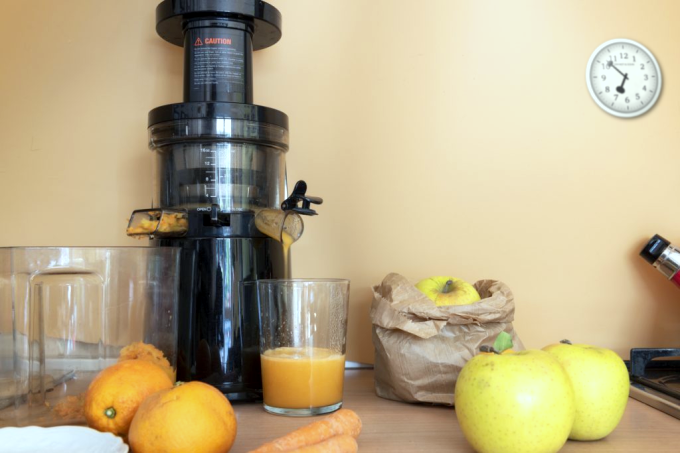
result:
6,52
